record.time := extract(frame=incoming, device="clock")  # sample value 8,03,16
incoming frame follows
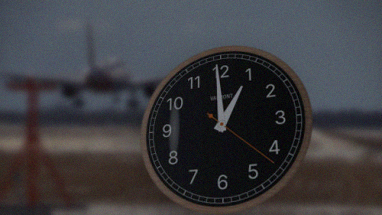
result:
12,59,22
